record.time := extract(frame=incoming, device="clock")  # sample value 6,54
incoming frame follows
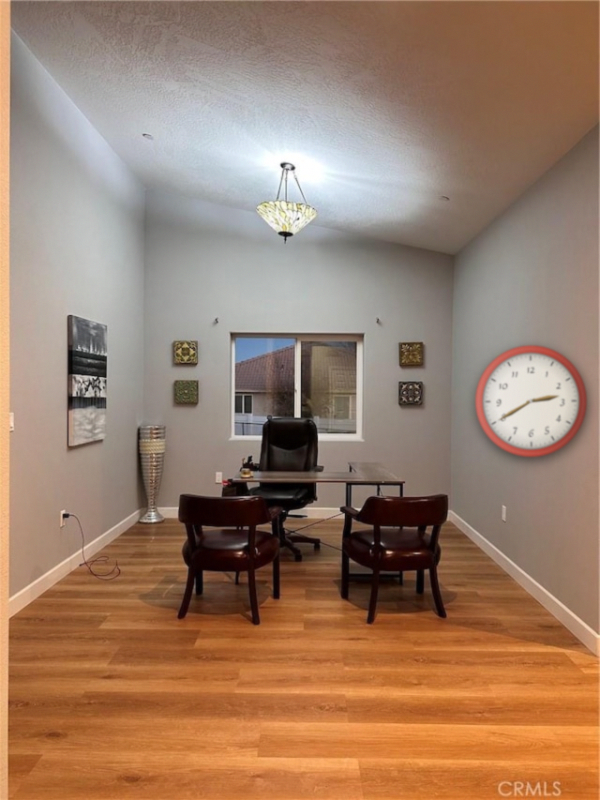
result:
2,40
